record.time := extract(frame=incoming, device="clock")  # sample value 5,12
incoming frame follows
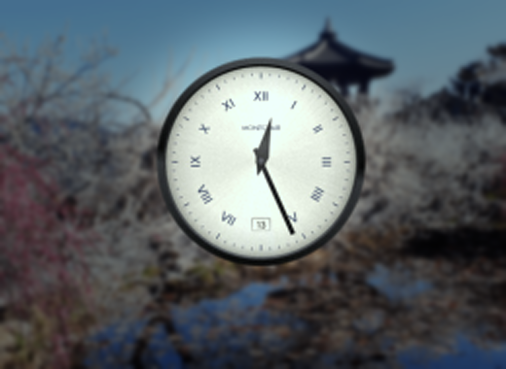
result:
12,26
